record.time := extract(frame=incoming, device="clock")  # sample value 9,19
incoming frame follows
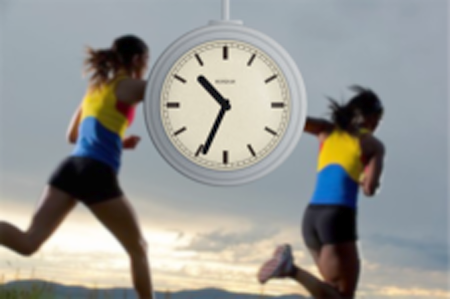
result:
10,34
